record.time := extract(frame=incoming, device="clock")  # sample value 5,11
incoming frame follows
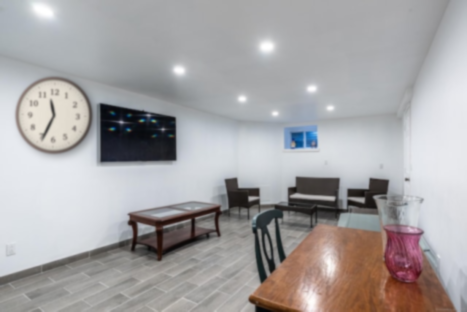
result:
11,34
